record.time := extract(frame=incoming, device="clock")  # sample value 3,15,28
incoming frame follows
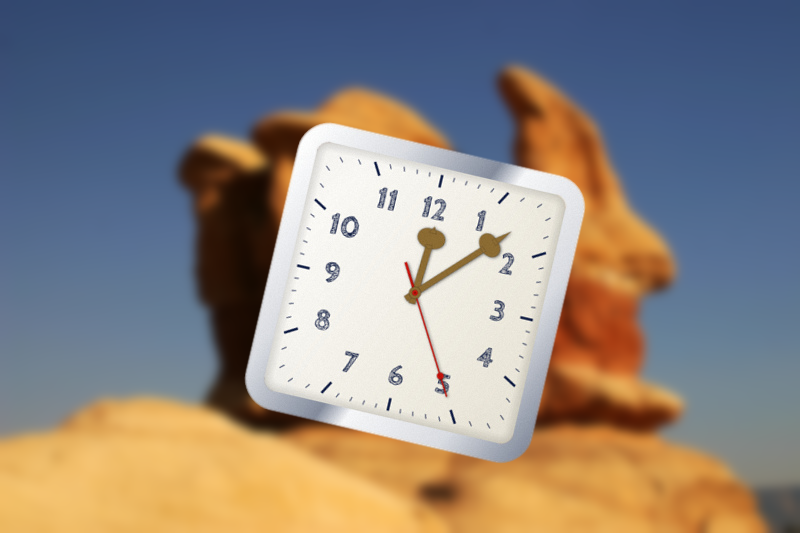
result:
12,07,25
